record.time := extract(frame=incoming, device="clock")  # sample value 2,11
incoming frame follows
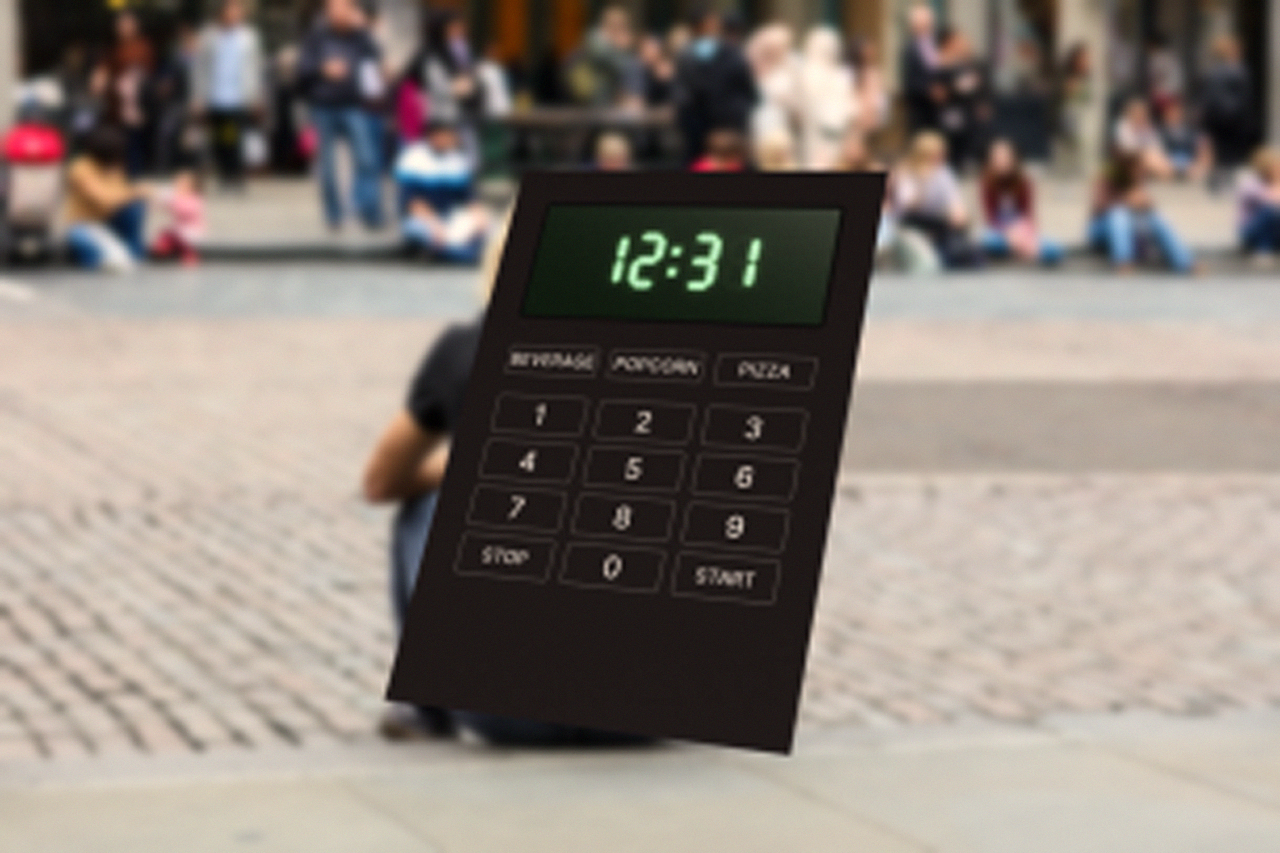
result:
12,31
